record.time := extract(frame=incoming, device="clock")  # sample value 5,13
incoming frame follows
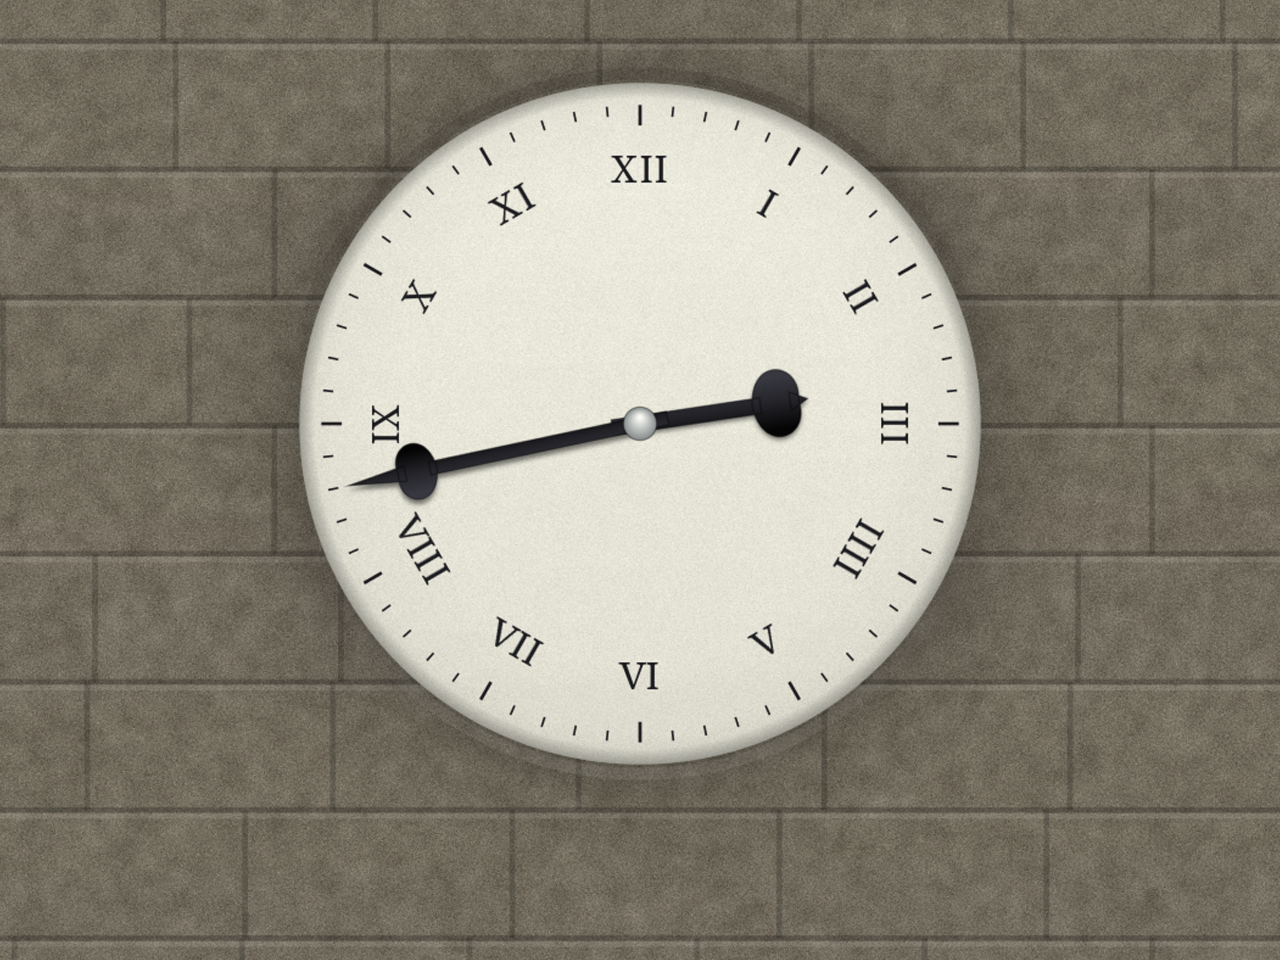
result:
2,43
